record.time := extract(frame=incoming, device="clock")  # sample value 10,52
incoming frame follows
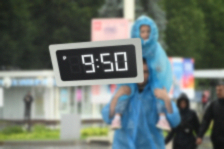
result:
9,50
